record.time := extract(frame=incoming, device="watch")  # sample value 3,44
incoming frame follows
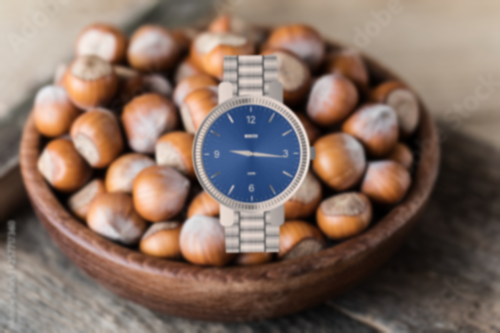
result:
9,16
